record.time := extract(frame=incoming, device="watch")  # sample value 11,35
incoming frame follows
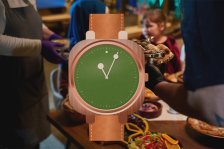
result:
11,04
